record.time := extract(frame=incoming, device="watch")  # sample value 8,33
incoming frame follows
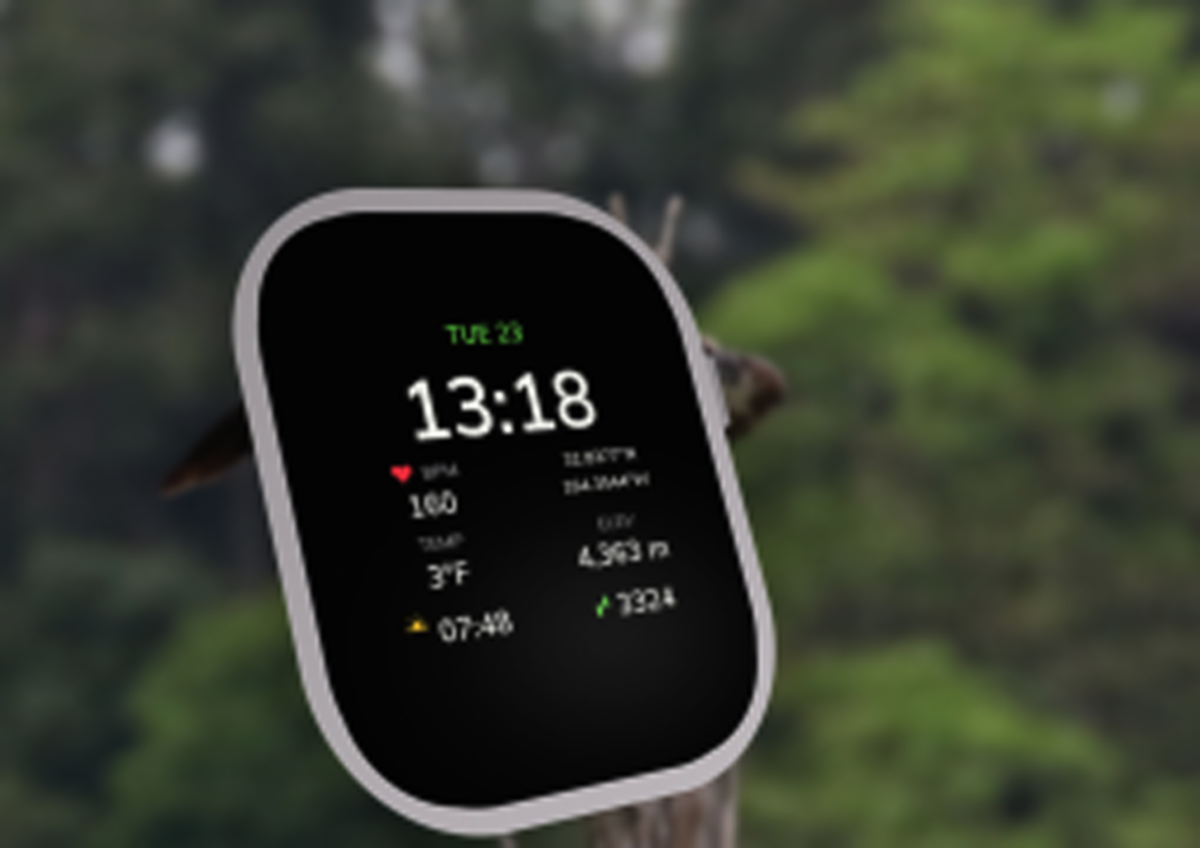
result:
13,18
